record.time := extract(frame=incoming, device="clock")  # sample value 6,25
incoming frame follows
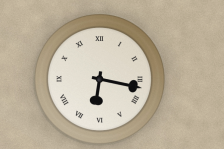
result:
6,17
